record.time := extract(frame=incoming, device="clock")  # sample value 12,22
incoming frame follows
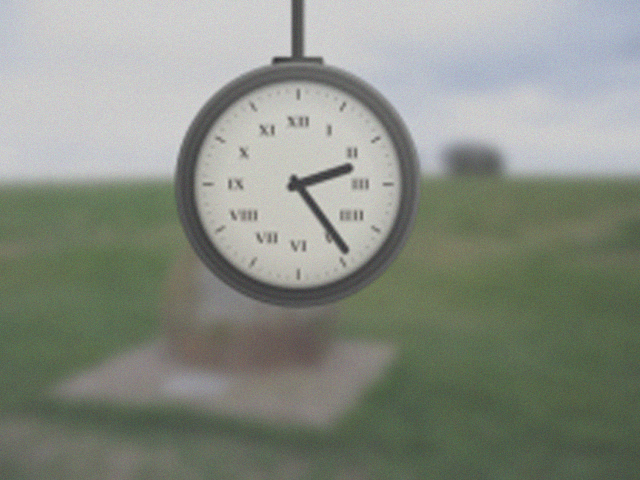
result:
2,24
